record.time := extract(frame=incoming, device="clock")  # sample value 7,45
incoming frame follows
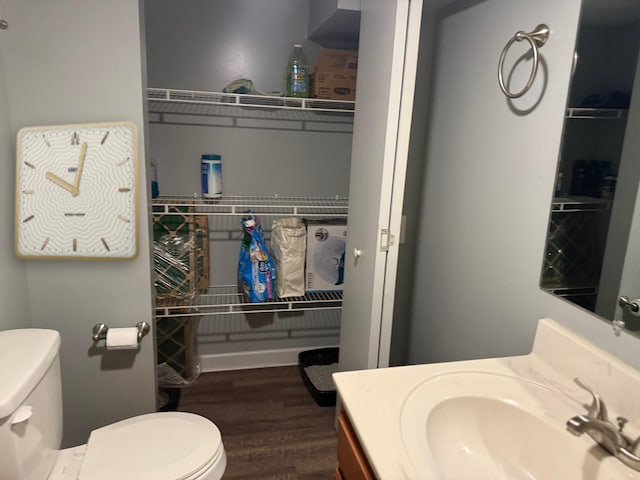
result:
10,02
